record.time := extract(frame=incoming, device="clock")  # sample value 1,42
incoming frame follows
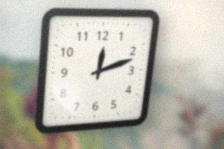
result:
12,12
